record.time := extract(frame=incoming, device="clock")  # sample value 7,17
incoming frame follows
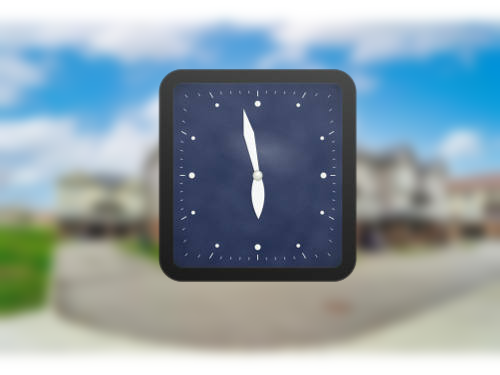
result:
5,58
